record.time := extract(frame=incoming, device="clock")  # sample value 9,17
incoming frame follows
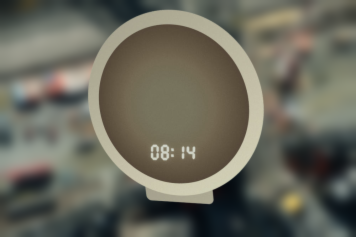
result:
8,14
